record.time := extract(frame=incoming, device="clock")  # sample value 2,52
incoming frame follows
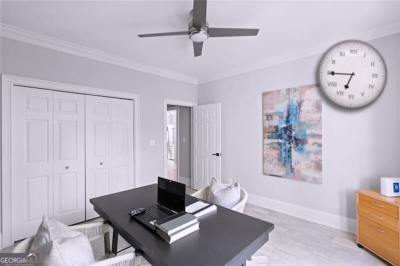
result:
6,45
